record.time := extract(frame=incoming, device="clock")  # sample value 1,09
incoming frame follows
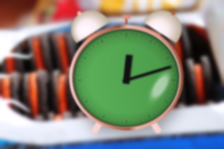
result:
12,12
